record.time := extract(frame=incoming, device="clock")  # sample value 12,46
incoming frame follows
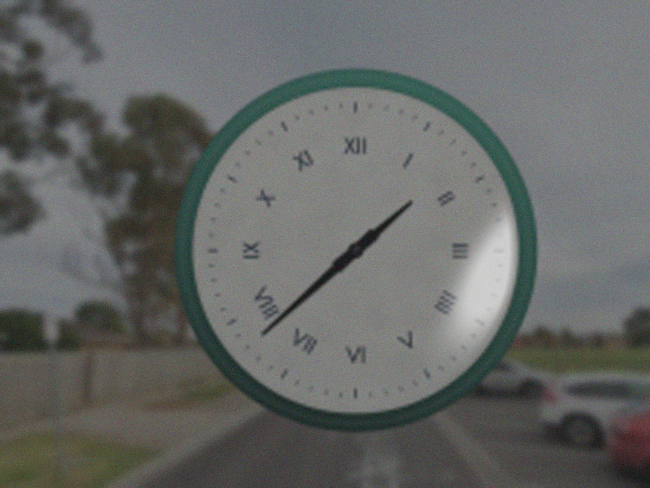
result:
1,38
